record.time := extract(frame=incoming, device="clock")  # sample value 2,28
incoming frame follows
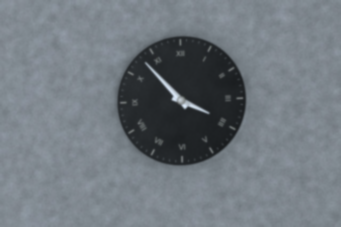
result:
3,53
